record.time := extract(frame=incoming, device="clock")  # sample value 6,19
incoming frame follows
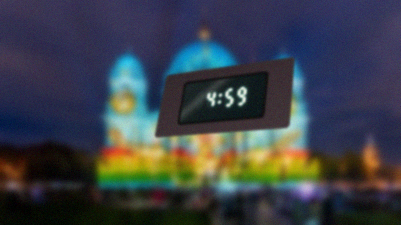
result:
4,59
